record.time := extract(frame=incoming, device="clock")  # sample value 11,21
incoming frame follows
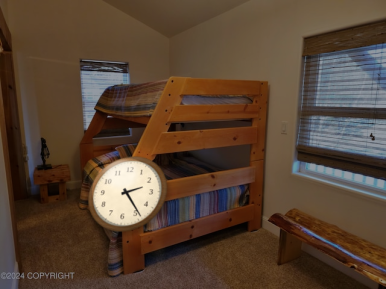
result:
2,24
